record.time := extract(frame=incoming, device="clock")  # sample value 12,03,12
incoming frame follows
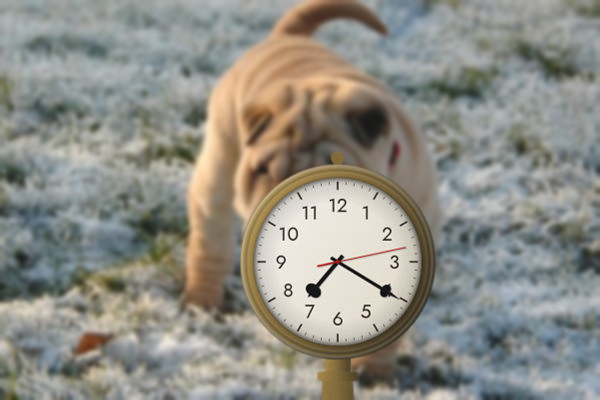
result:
7,20,13
